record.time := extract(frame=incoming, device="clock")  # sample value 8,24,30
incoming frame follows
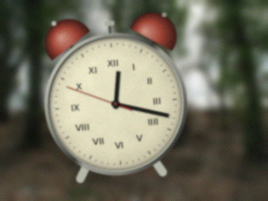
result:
12,17,49
